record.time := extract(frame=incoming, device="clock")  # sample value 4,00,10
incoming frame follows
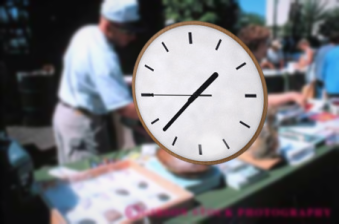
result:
1,37,45
